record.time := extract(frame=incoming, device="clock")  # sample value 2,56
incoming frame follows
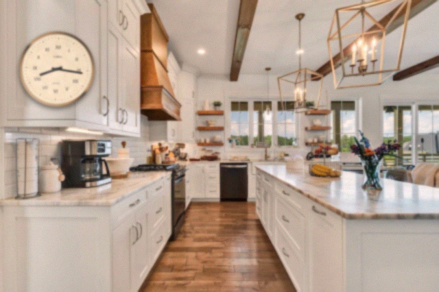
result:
8,16
